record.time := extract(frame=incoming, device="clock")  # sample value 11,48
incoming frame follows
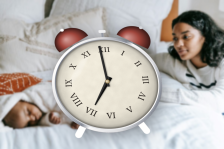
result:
6,59
